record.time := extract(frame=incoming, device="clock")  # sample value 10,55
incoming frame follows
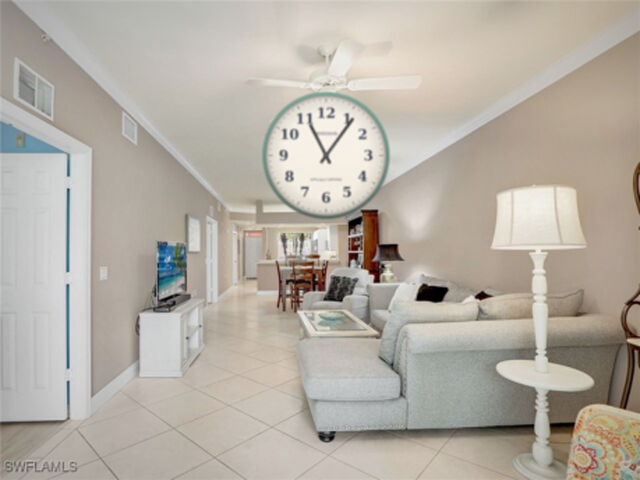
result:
11,06
